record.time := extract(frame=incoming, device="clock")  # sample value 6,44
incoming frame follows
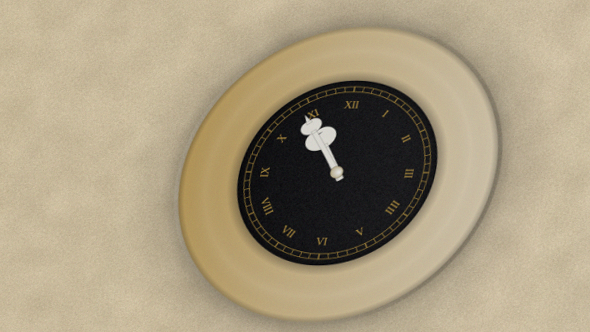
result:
10,54
